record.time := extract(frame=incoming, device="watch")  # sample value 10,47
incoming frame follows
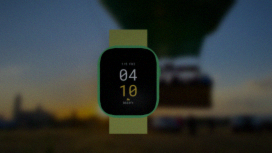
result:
4,10
